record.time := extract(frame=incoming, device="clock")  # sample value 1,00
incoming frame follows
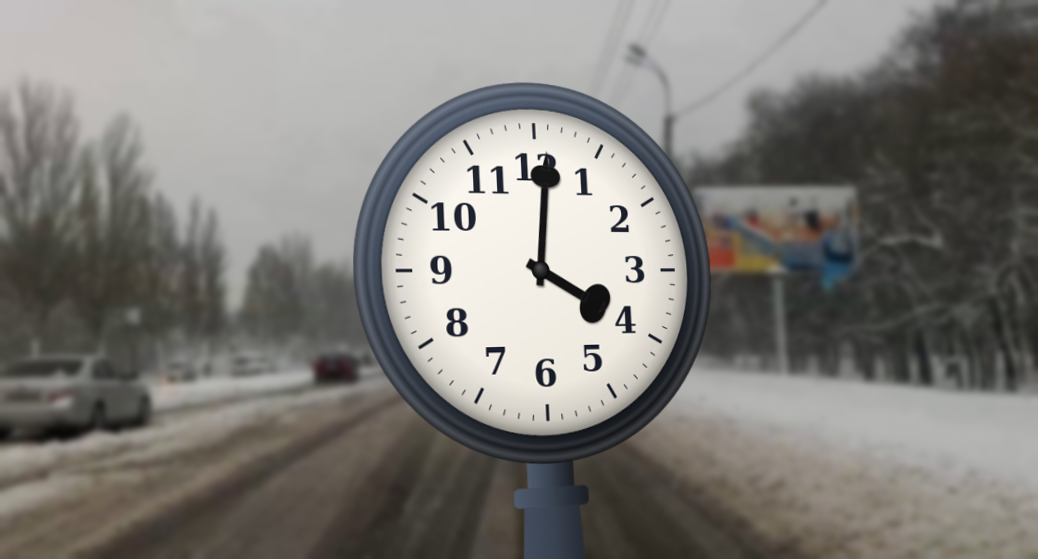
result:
4,01
